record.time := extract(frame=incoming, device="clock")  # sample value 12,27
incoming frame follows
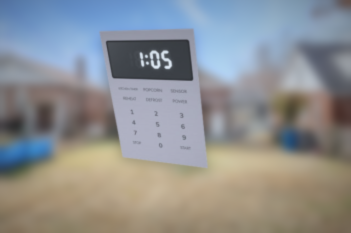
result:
1,05
